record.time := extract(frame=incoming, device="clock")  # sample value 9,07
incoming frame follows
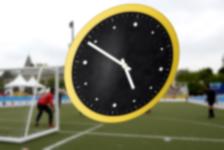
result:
4,49
